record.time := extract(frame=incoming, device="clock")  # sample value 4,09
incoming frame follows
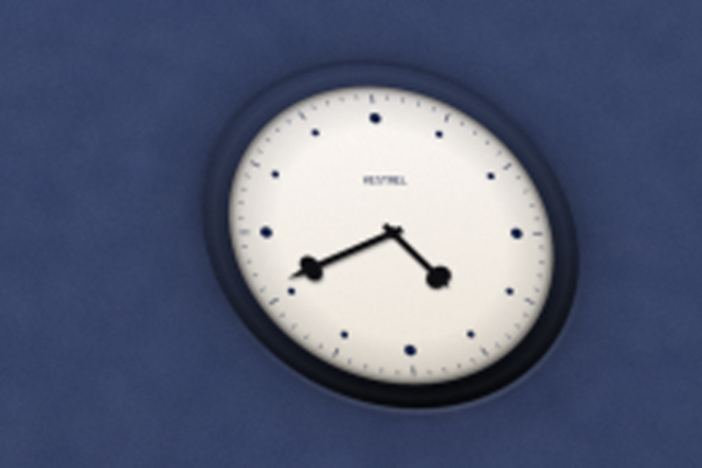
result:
4,41
